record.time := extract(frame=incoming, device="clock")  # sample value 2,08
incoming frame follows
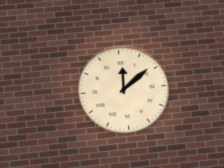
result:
12,09
